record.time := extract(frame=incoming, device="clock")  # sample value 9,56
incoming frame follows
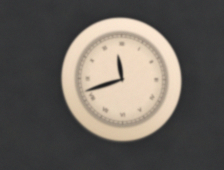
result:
11,42
